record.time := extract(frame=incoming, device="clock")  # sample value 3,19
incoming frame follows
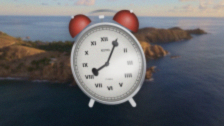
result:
8,05
